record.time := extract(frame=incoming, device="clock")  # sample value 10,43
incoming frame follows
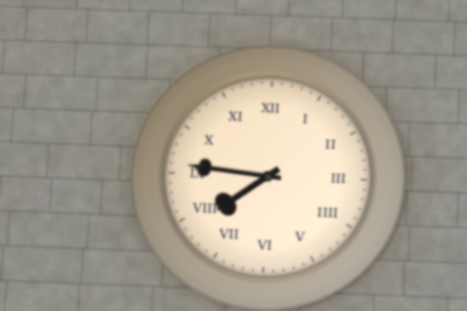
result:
7,46
